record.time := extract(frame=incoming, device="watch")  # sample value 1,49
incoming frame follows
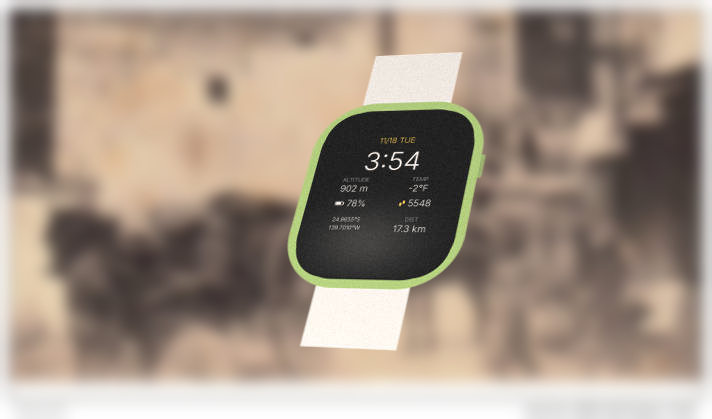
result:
3,54
